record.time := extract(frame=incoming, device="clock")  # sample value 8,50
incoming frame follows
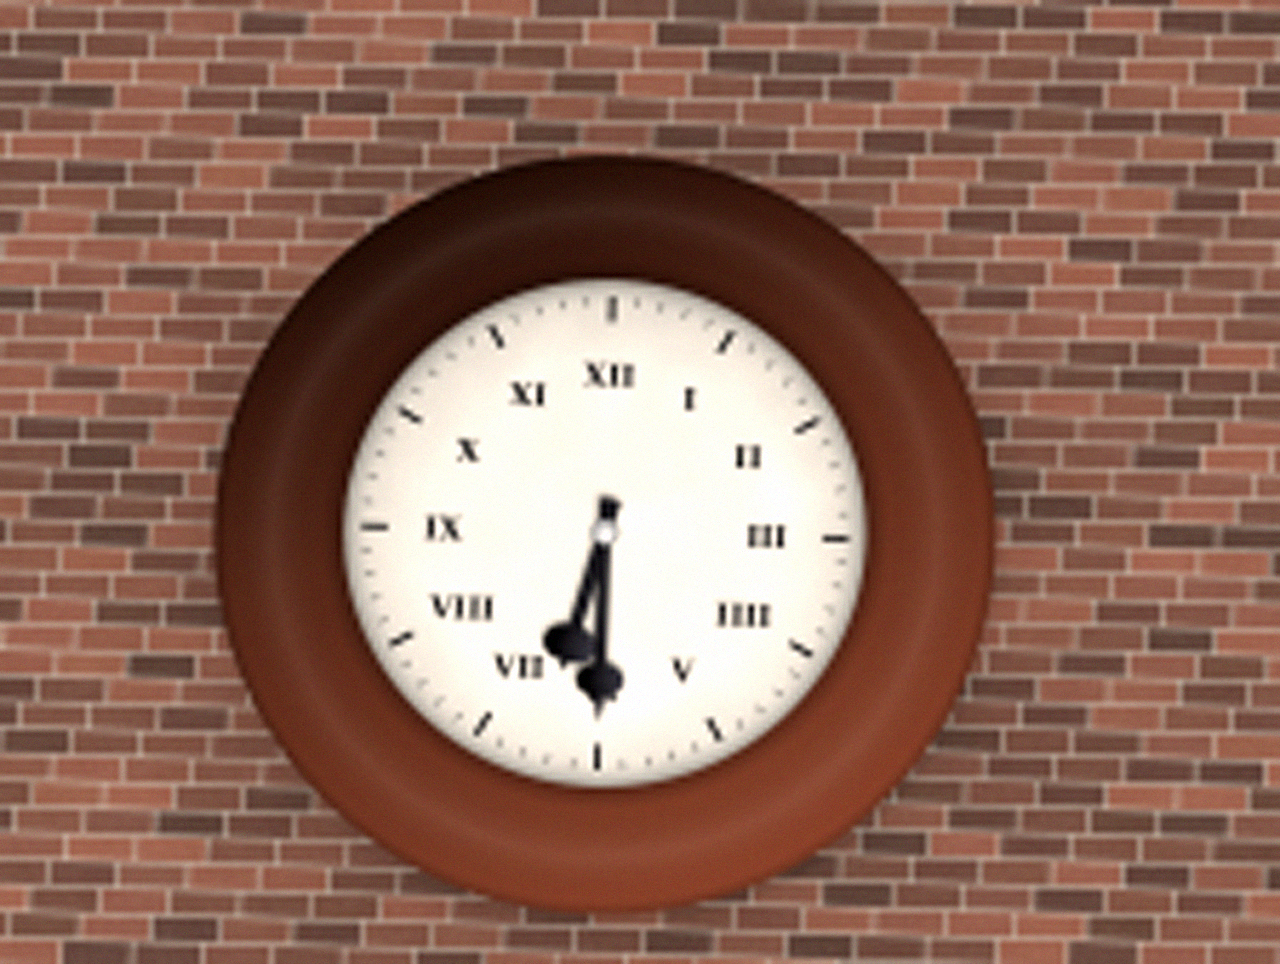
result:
6,30
